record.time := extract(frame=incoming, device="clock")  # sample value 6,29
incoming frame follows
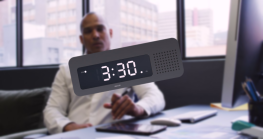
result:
3,30
